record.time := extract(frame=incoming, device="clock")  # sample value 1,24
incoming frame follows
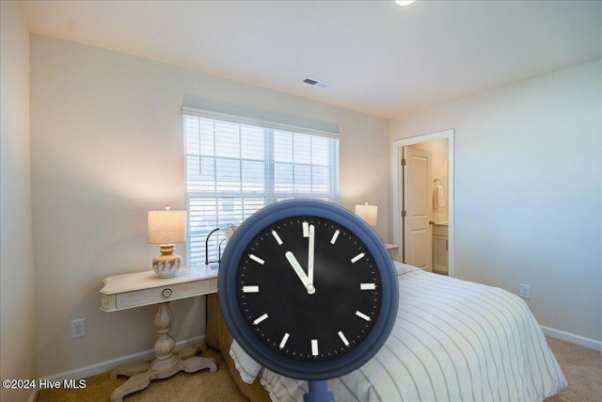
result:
11,01
